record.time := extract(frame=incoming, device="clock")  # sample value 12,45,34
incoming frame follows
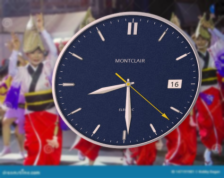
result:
8,29,22
